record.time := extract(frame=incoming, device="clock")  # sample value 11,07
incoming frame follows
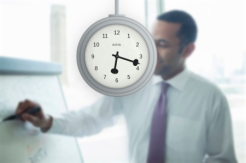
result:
6,18
